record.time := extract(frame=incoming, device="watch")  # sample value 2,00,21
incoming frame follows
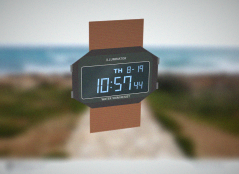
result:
10,57,44
